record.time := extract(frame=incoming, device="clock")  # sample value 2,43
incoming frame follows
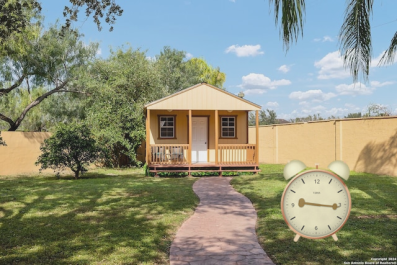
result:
9,16
